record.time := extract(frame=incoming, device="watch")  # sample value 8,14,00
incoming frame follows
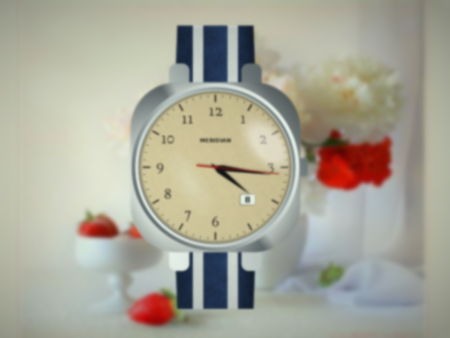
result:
4,16,16
